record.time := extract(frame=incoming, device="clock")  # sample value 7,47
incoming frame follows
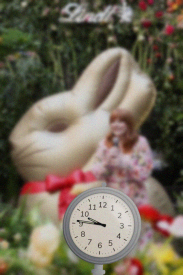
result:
9,46
